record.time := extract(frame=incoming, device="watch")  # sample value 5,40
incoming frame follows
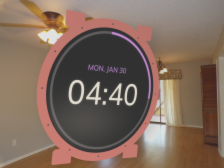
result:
4,40
